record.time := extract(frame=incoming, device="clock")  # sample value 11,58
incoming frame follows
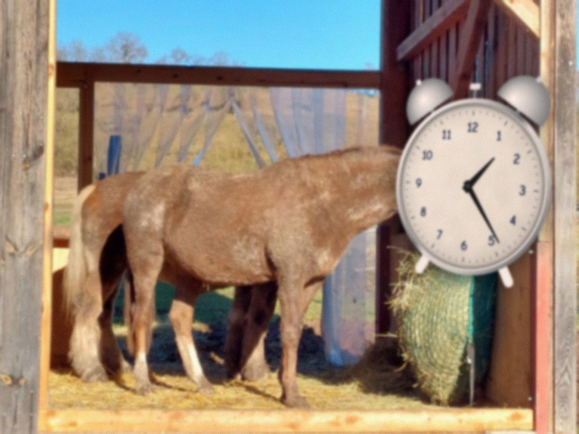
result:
1,24
